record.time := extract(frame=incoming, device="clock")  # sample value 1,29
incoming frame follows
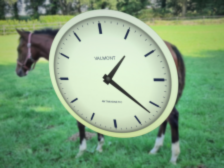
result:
1,22
